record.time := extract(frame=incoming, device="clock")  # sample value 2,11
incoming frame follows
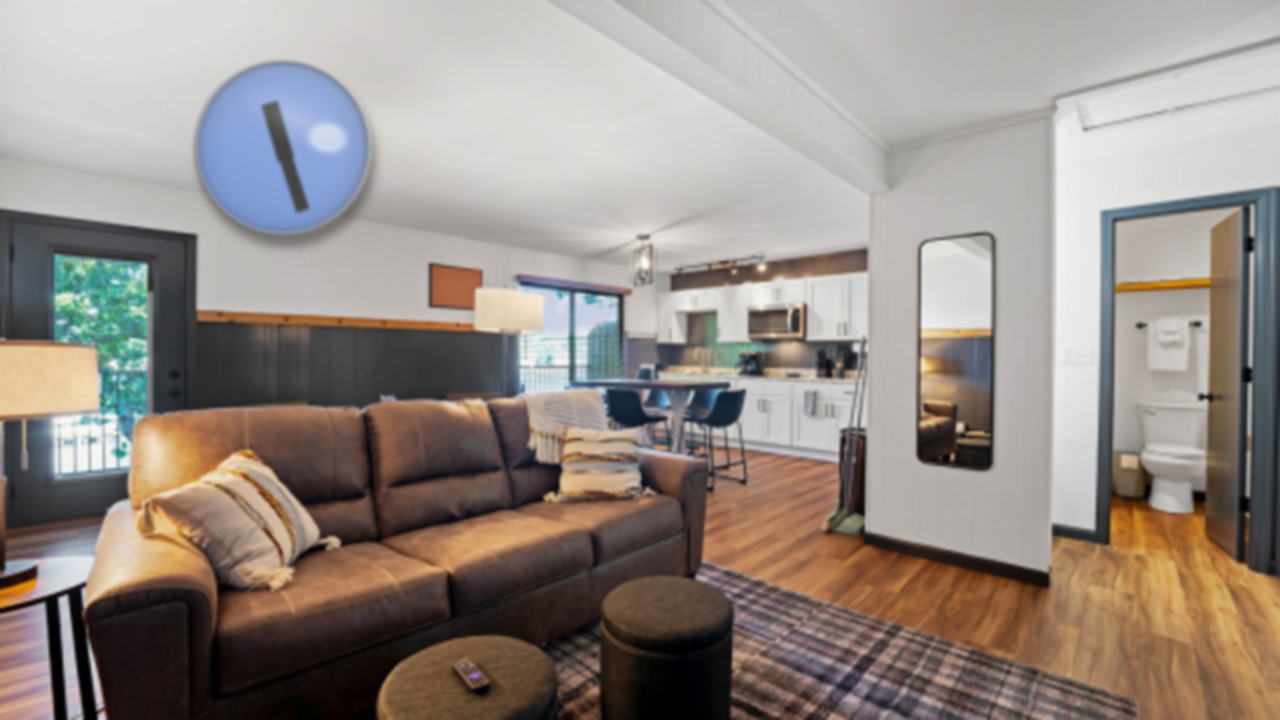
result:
11,27
